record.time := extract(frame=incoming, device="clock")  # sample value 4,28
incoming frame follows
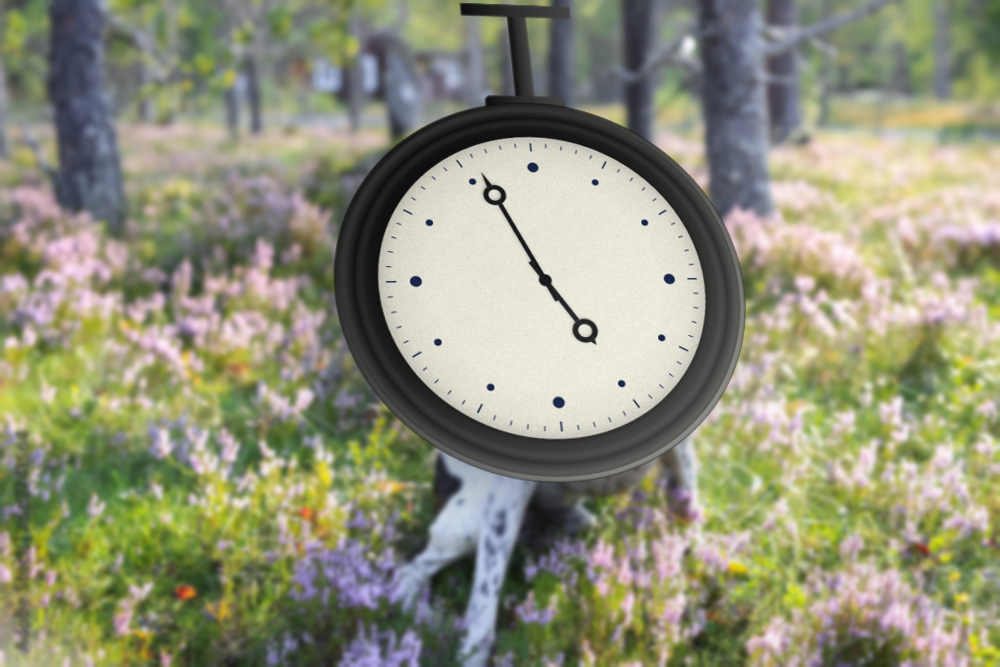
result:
4,56
